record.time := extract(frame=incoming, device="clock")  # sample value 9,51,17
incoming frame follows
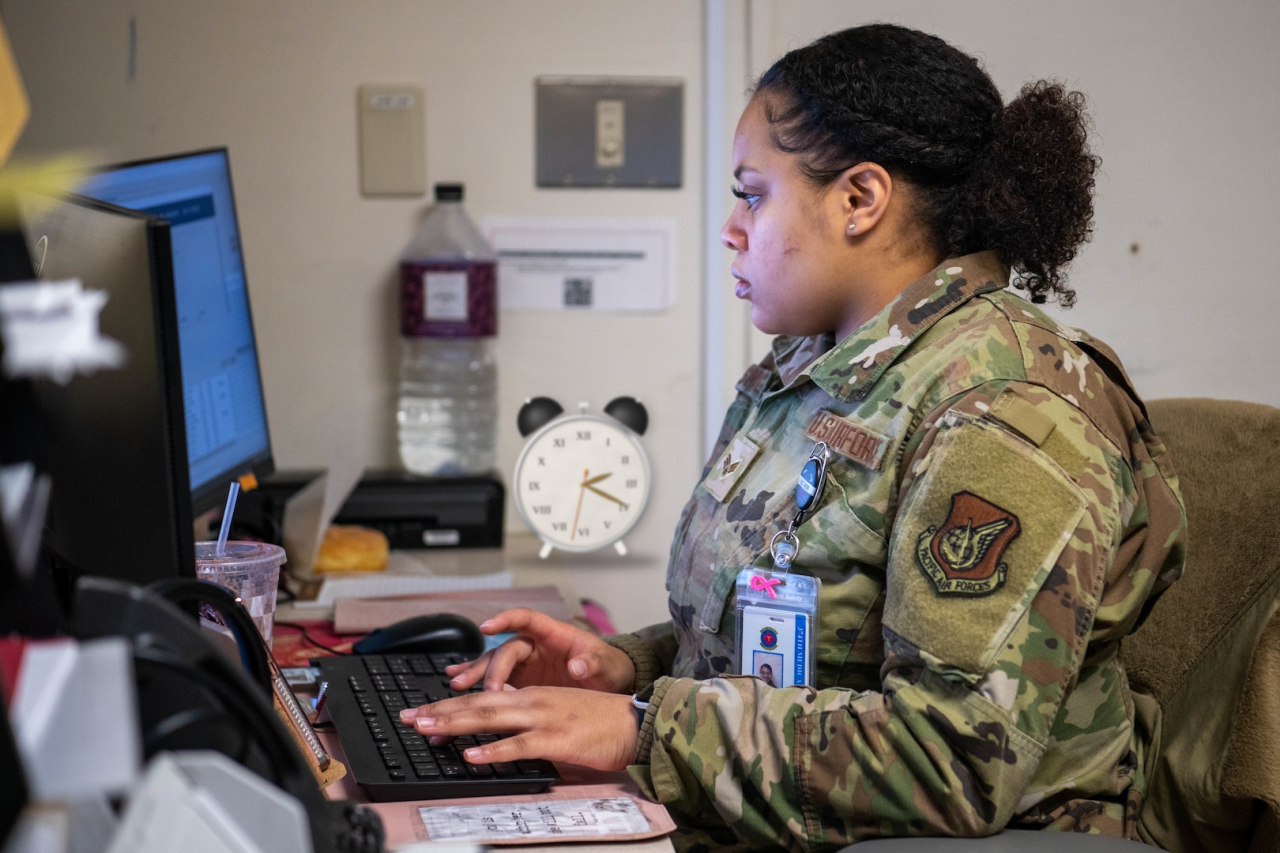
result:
2,19,32
